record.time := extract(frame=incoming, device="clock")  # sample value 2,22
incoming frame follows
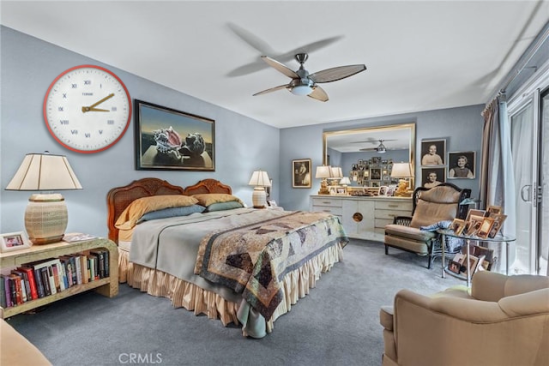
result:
3,10
